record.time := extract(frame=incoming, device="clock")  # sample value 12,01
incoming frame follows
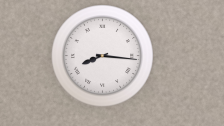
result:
8,16
